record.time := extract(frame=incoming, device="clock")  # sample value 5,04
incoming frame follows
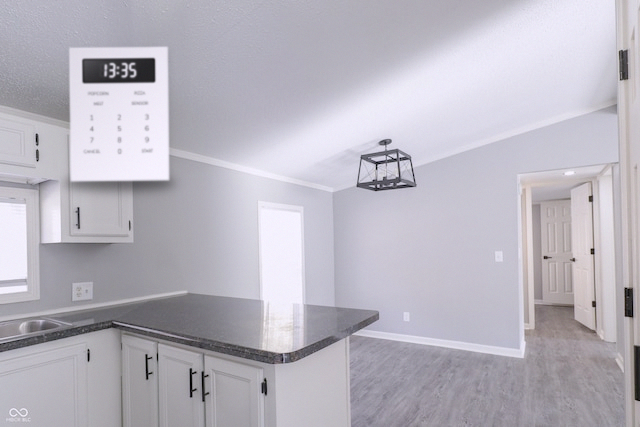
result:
13,35
